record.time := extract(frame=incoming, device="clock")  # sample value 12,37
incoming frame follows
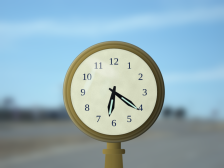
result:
6,21
